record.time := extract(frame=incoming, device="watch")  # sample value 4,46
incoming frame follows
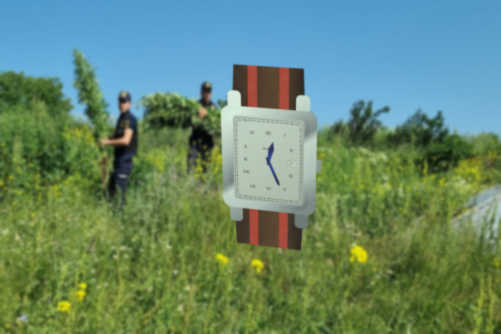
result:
12,26
